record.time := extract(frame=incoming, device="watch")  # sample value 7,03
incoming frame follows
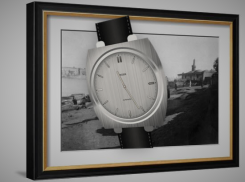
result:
11,26
